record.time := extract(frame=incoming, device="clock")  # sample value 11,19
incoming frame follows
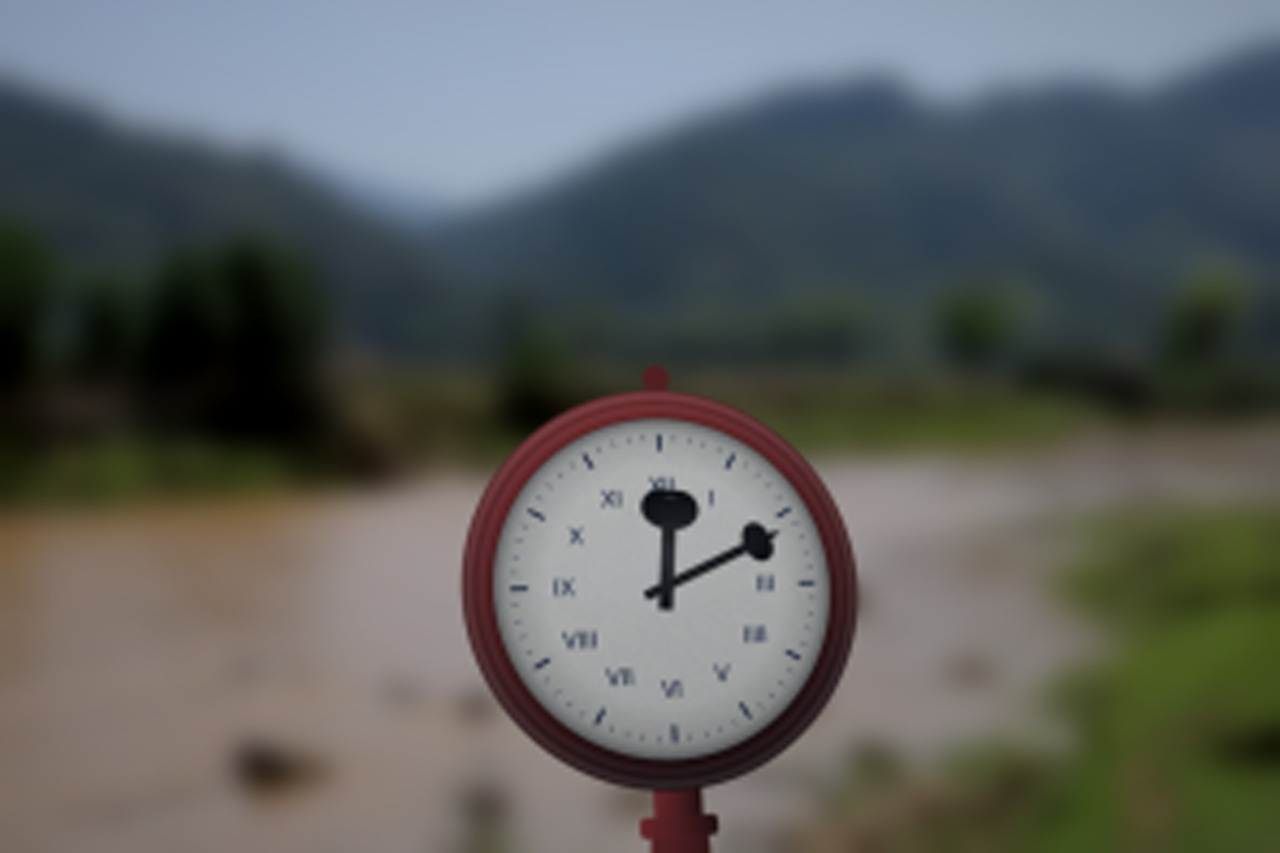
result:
12,11
